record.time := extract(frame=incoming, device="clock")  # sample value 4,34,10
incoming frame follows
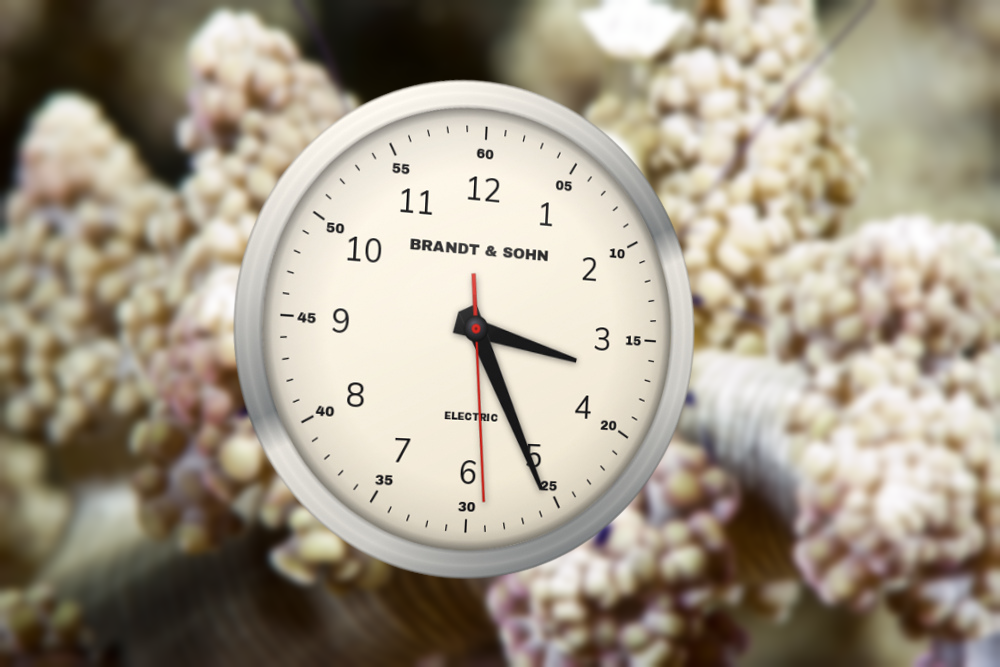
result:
3,25,29
